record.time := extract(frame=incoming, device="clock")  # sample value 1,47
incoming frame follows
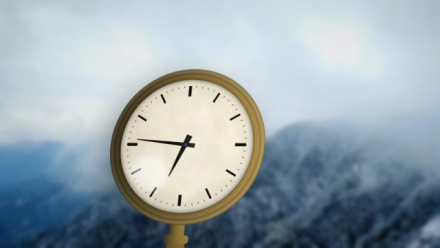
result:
6,46
